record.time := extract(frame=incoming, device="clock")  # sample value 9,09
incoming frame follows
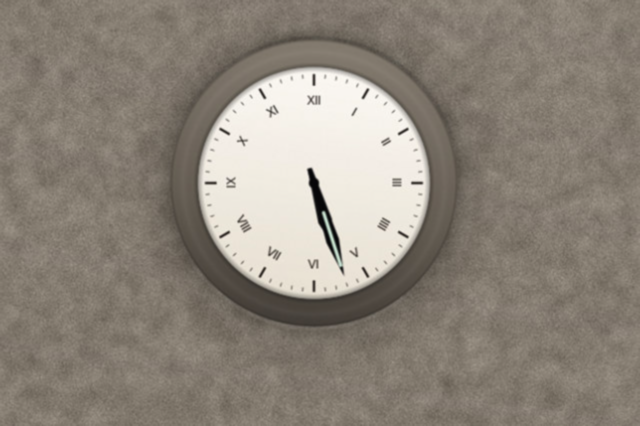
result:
5,27
